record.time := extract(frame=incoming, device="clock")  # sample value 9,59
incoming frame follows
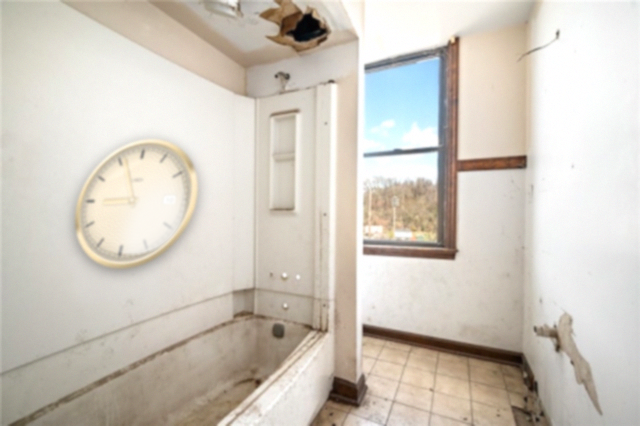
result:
8,56
